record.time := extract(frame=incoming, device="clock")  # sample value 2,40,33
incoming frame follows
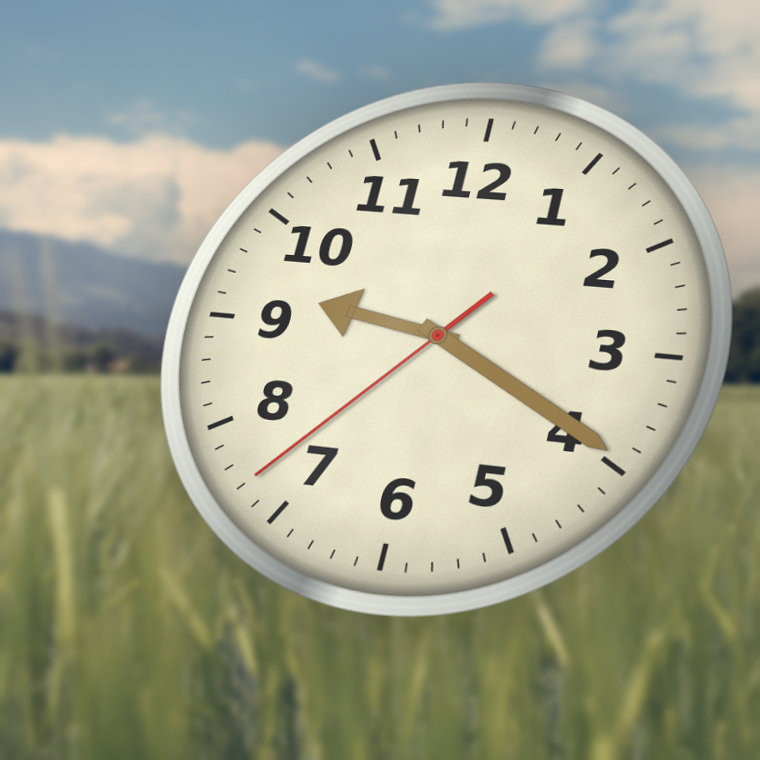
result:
9,19,37
